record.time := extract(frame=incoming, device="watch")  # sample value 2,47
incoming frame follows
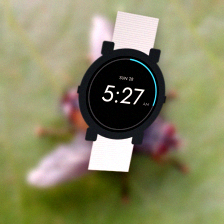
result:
5,27
